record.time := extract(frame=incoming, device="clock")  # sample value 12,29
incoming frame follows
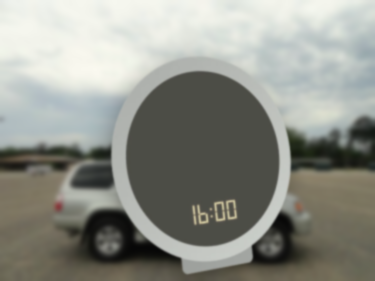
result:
16,00
